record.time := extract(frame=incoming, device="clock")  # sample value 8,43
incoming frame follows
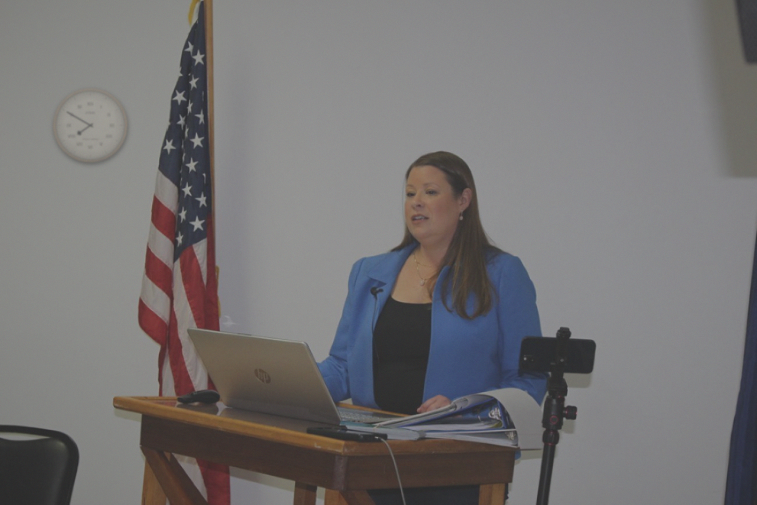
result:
7,50
